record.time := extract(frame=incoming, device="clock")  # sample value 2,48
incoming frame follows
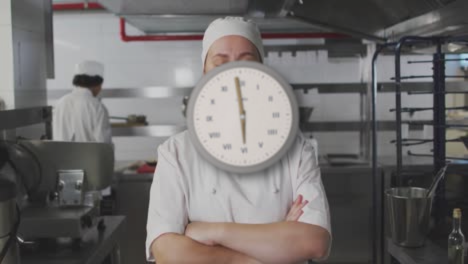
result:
5,59
